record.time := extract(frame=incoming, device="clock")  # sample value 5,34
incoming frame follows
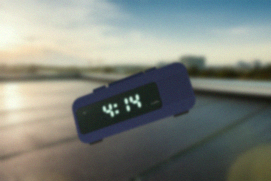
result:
4,14
